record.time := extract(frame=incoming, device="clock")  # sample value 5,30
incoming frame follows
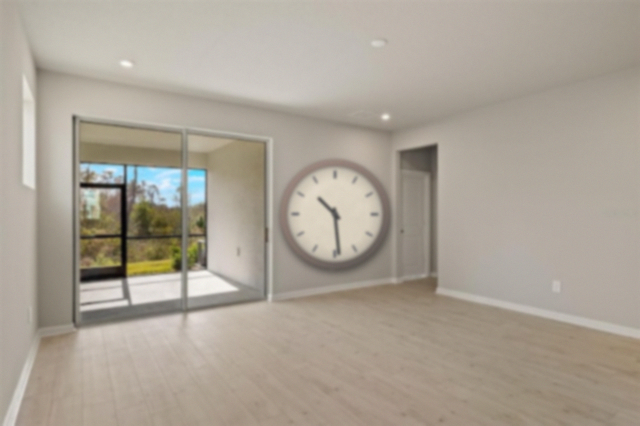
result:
10,29
